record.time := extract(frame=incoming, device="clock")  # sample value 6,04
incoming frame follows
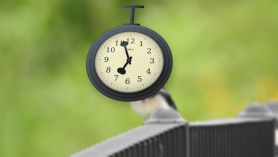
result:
6,57
